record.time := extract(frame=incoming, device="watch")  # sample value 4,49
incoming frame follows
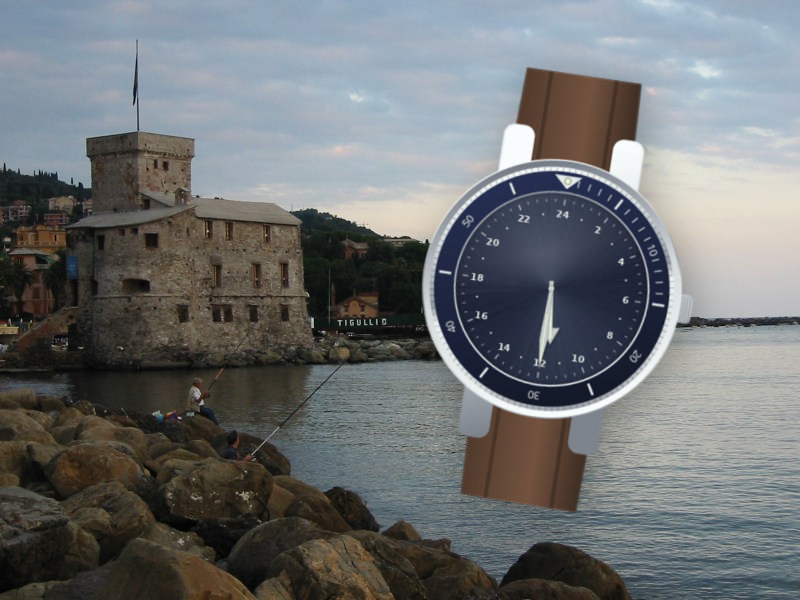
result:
11,30
